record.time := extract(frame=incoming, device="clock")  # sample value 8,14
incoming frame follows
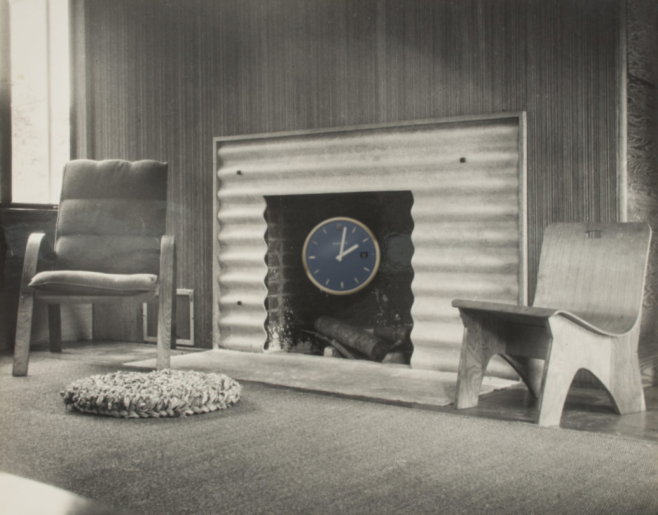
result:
2,02
